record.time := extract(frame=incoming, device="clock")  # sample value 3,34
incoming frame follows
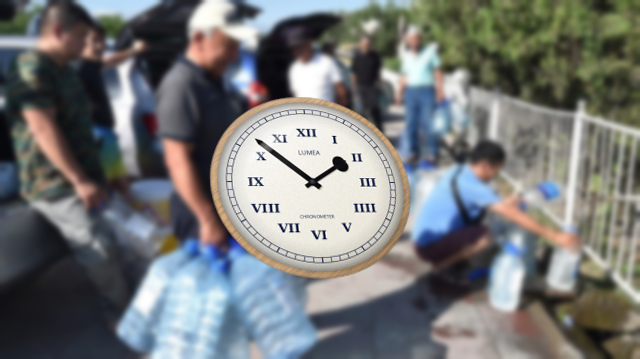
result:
1,52
